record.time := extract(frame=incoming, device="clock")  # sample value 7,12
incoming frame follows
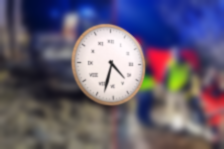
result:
4,33
